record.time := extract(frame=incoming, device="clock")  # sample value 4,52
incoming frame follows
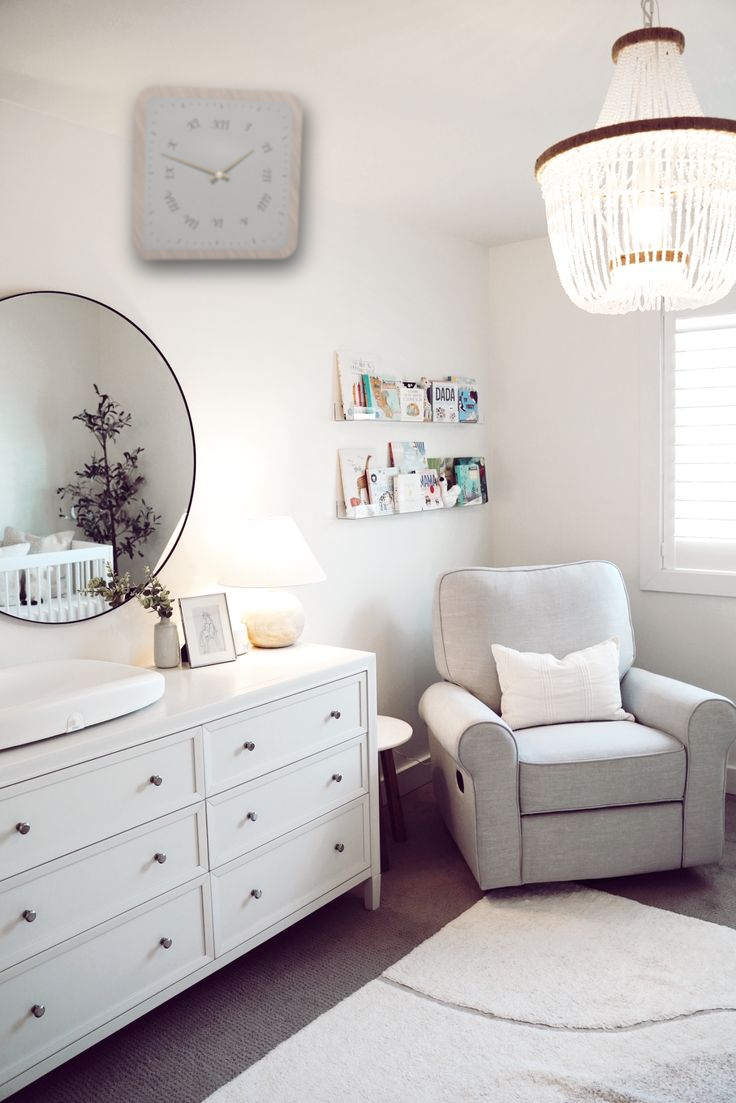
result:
1,48
